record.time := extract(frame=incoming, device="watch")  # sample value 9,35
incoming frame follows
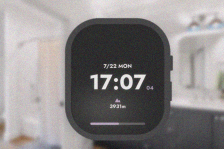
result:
17,07
